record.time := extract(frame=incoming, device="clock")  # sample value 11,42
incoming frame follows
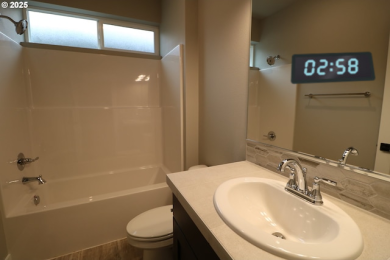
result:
2,58
